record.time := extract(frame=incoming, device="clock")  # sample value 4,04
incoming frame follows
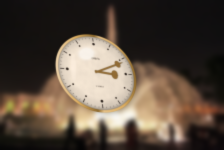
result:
3,11
